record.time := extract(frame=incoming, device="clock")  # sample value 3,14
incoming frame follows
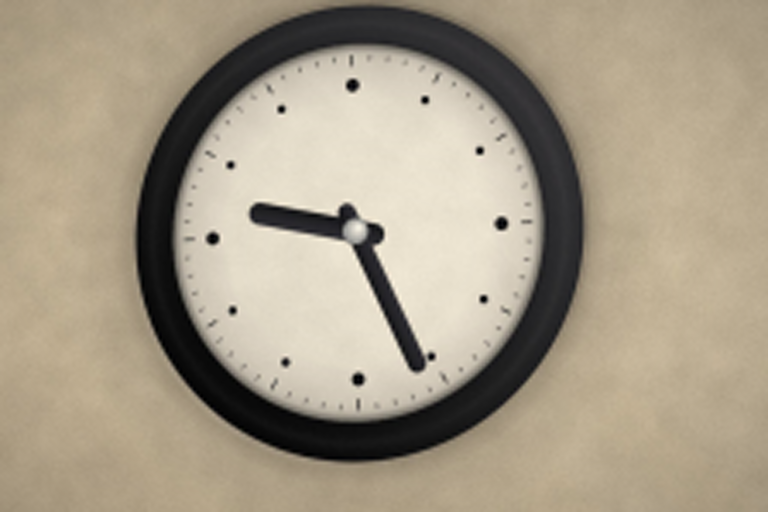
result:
9,26
